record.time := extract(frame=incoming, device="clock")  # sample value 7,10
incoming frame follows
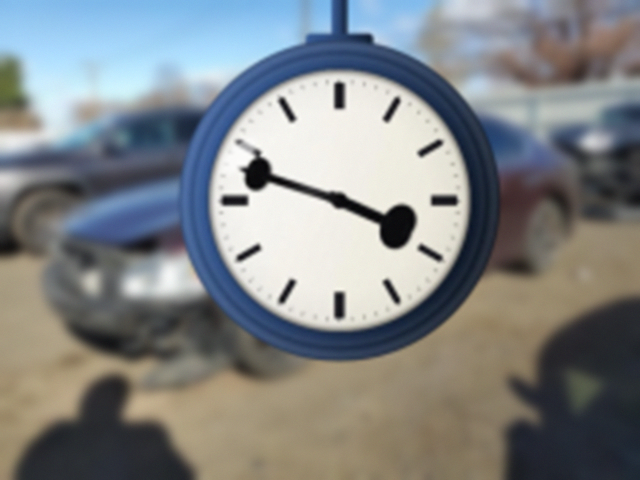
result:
3,48
